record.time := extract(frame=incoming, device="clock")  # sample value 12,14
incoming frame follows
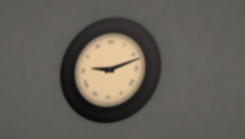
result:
9,12
